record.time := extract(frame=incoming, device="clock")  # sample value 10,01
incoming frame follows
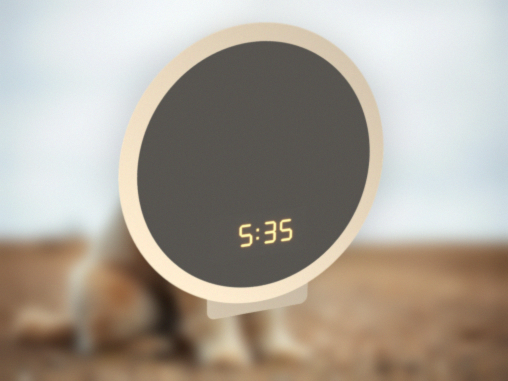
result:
5,35
